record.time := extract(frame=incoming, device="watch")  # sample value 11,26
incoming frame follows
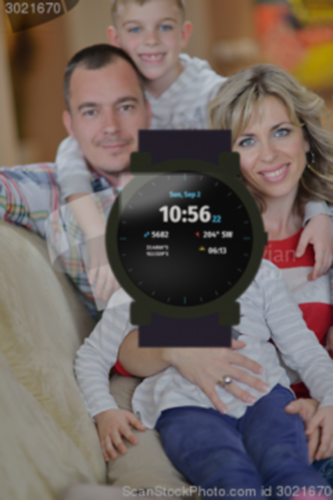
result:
10,56
